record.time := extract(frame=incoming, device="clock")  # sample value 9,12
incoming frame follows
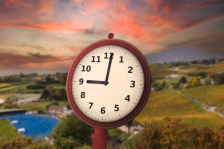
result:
9,01
